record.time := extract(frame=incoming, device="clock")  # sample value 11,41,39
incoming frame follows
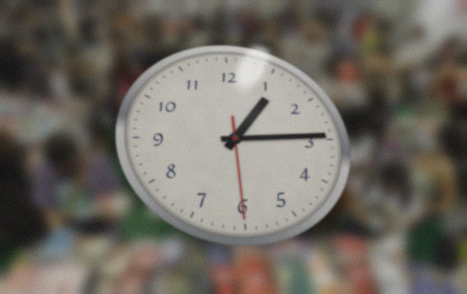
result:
1,14,30
